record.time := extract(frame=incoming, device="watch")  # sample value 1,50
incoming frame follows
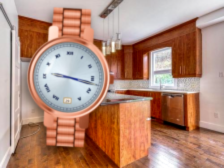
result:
9,17
